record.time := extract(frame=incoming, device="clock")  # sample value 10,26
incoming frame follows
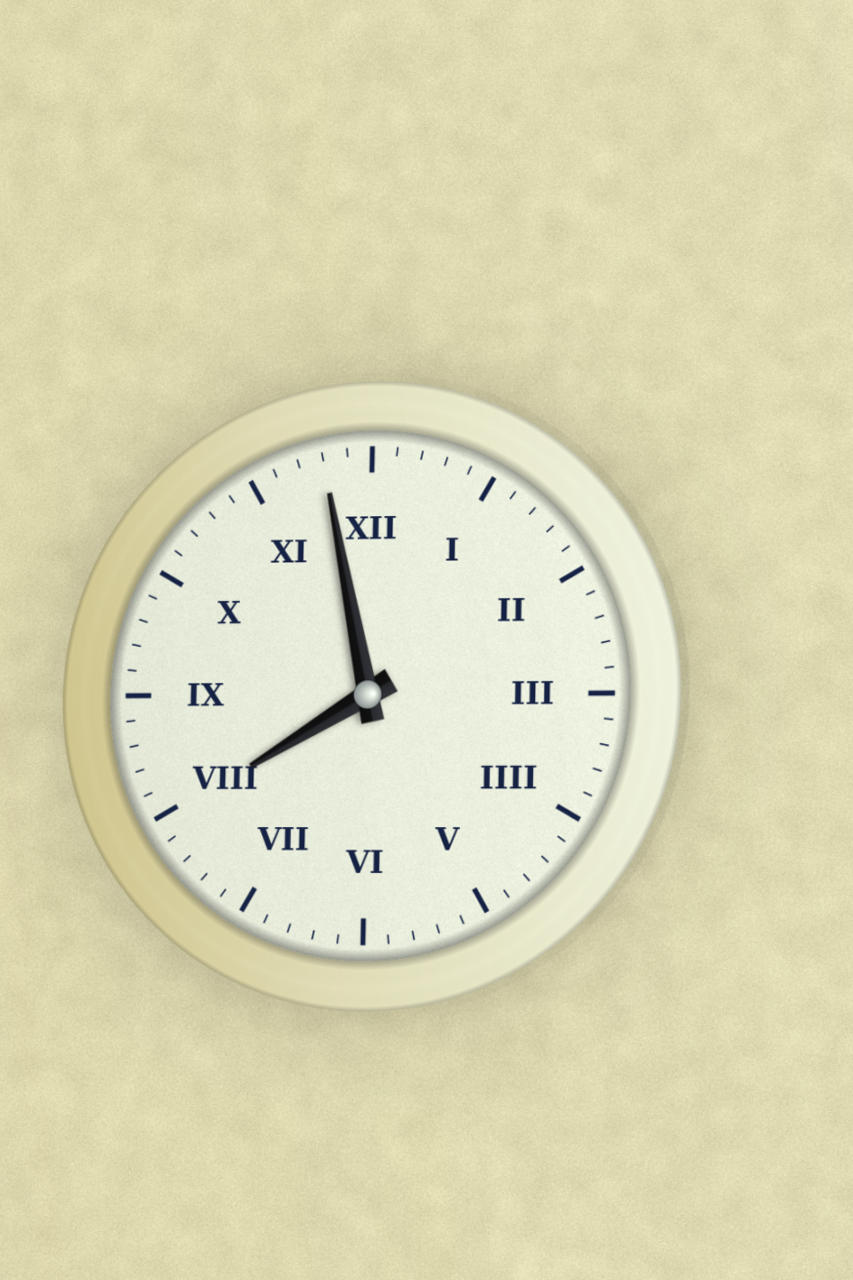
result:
7,58
